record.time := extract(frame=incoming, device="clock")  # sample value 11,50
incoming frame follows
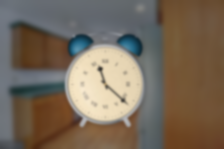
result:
11,22
